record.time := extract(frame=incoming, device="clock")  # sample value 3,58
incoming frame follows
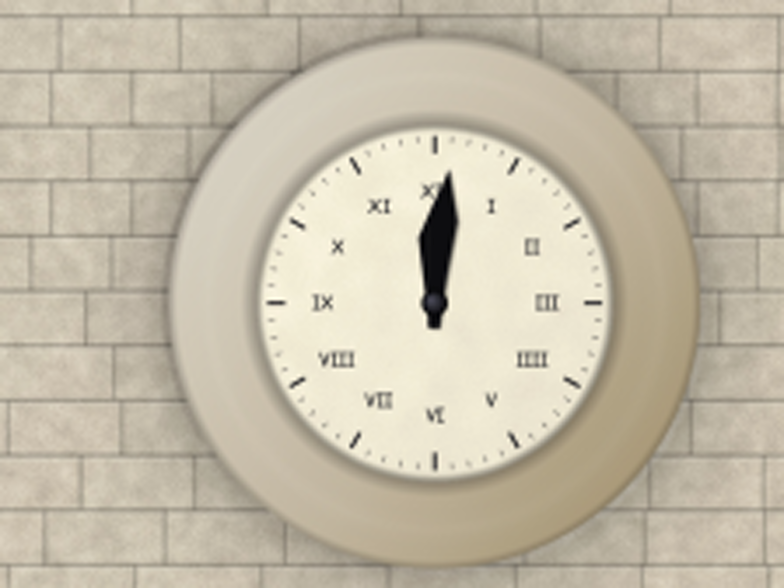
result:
12,01
